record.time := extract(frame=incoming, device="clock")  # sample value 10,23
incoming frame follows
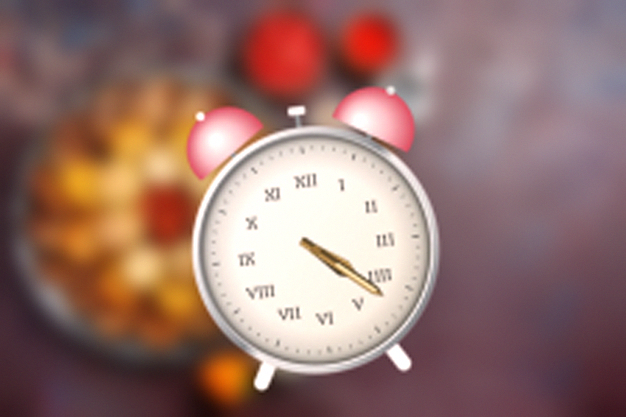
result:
4,22
